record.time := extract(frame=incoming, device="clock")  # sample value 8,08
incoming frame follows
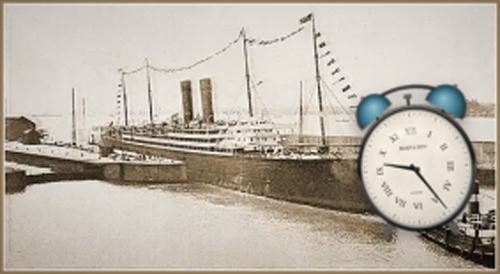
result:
9,24
